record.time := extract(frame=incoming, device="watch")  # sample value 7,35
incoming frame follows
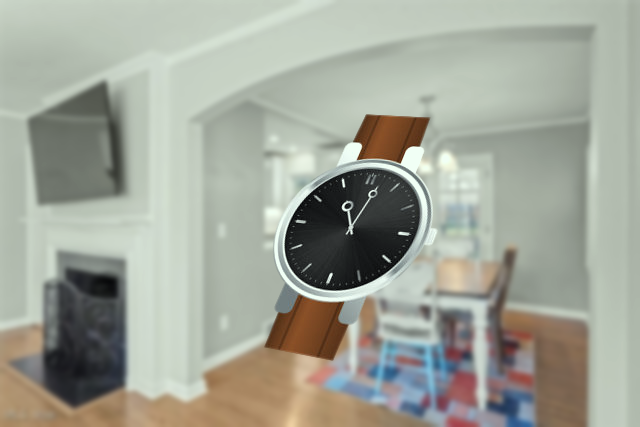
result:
11,02
